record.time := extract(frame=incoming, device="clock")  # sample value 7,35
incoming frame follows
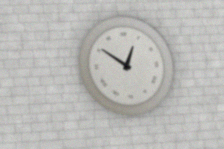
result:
12,51
